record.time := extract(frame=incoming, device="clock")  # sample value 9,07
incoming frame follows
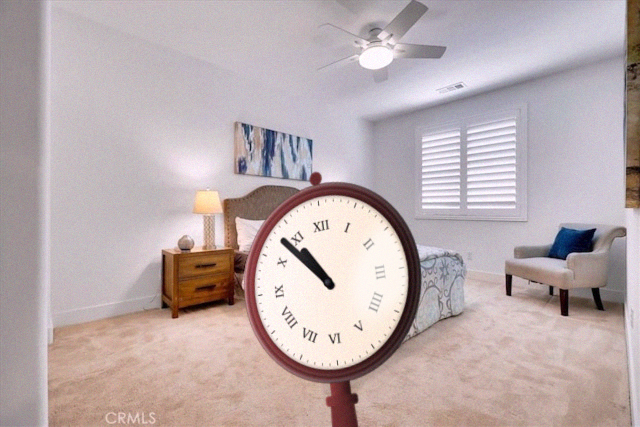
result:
10,53
